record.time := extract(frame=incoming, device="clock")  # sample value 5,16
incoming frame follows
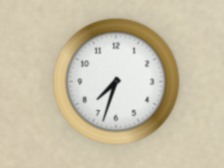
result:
7,33
